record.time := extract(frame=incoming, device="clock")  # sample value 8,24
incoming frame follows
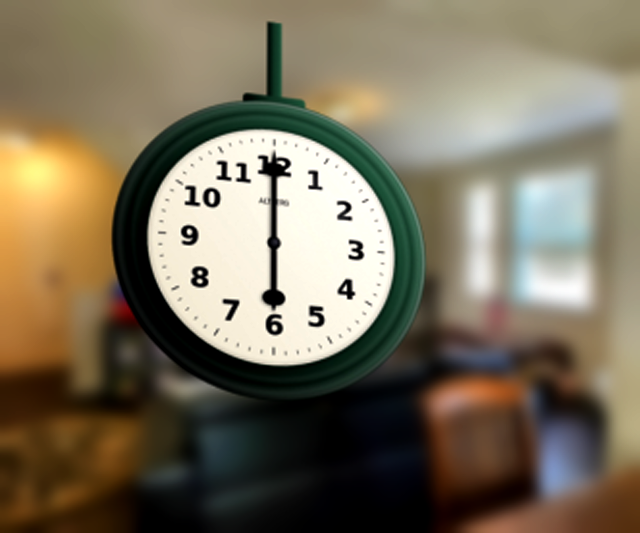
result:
6,00
